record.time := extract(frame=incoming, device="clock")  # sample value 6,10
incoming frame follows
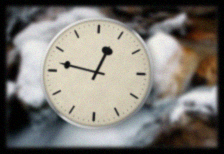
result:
12,47
